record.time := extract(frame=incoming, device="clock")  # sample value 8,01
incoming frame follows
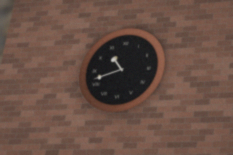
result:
10,42
